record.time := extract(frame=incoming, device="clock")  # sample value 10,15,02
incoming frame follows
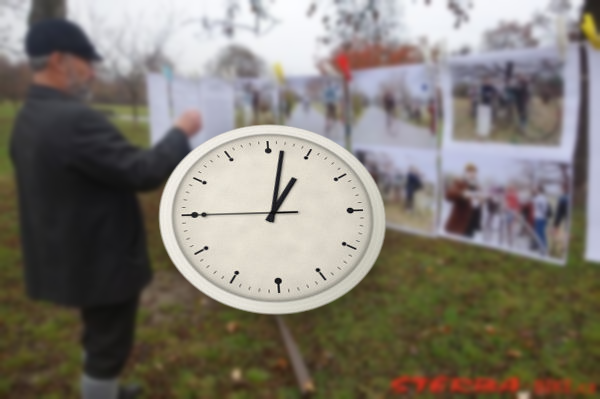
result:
1,01,45
